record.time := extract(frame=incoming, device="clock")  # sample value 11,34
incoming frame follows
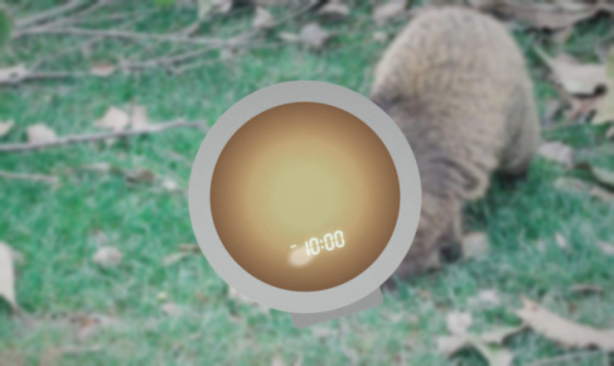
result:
10,00
